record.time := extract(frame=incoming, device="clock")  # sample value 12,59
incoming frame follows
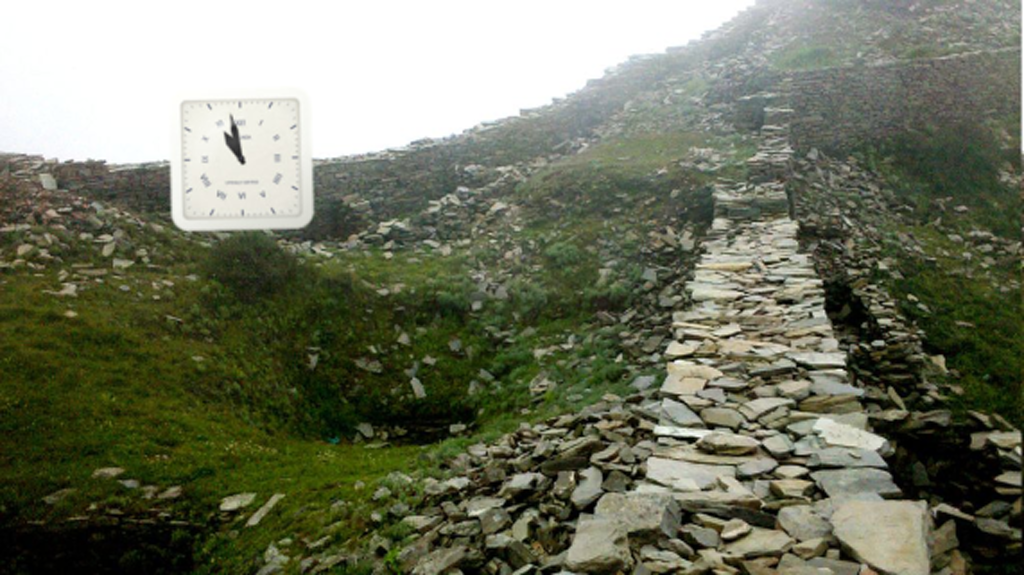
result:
10,58
